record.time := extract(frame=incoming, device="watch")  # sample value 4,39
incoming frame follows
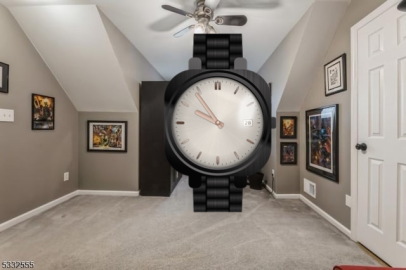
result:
9,54
